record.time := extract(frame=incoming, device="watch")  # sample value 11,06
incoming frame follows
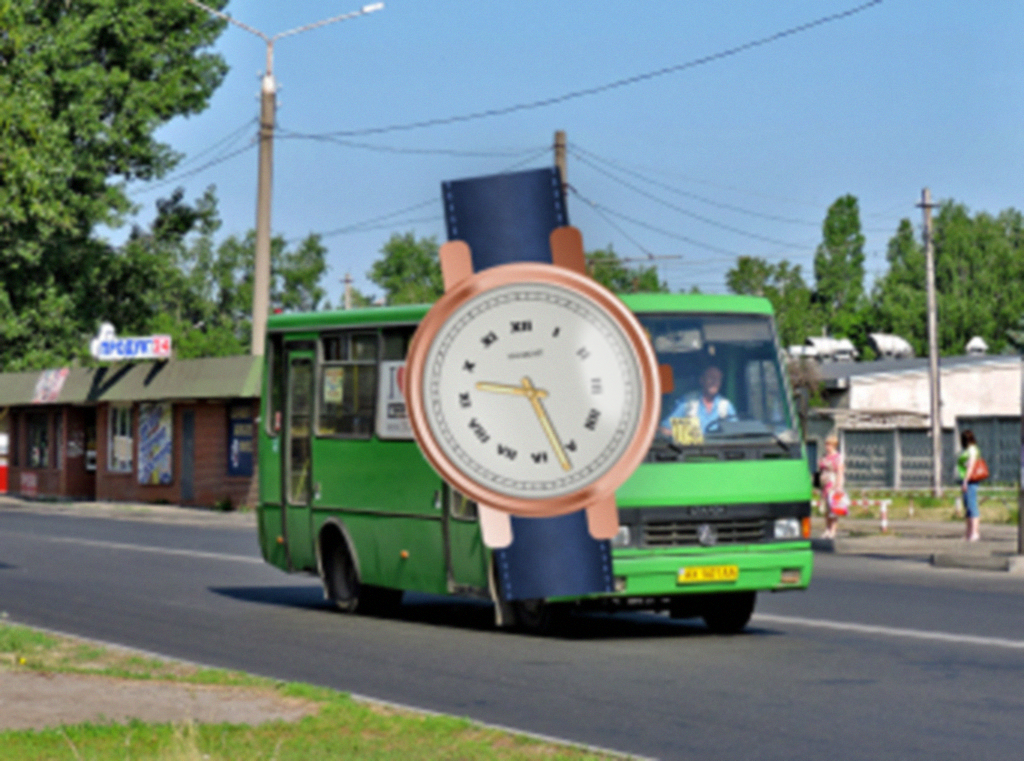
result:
9,27
